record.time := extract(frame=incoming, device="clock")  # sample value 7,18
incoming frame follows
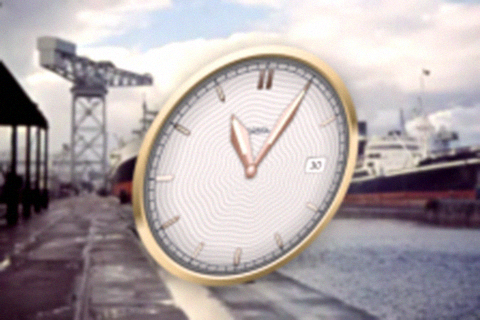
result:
11,05
